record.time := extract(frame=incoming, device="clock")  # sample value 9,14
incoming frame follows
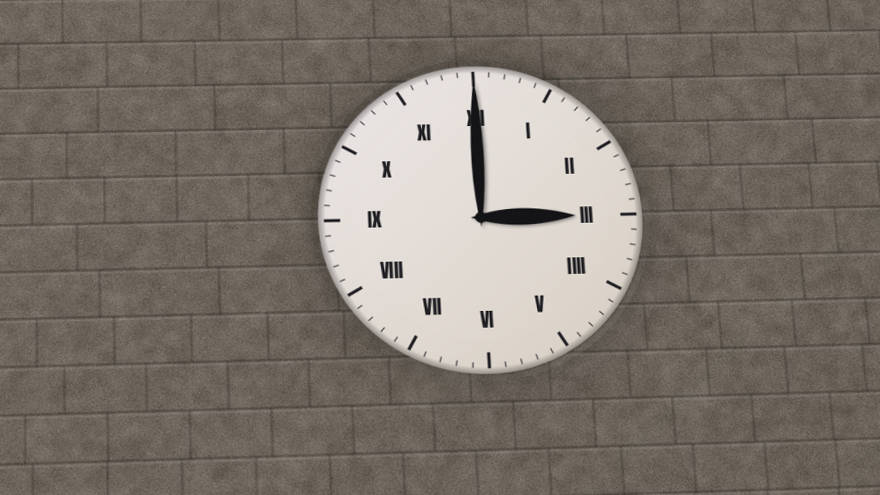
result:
3,00
